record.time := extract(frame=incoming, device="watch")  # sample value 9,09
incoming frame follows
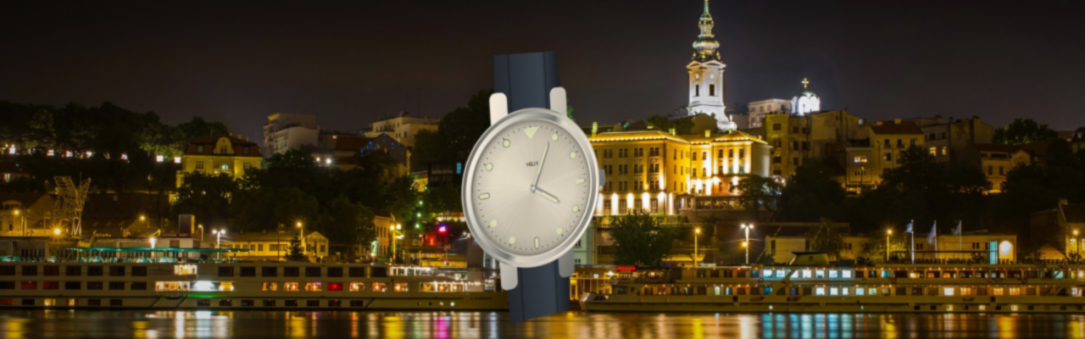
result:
4,04
